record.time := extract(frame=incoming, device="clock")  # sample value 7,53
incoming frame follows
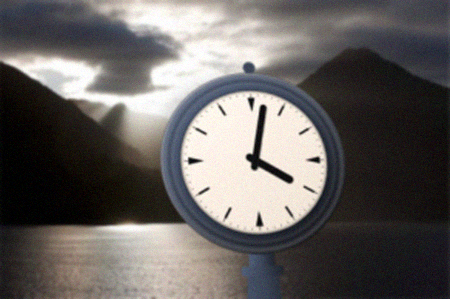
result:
4,02
